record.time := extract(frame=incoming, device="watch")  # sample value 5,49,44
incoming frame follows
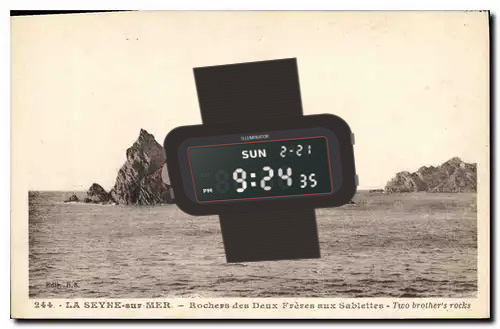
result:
9,24,35
